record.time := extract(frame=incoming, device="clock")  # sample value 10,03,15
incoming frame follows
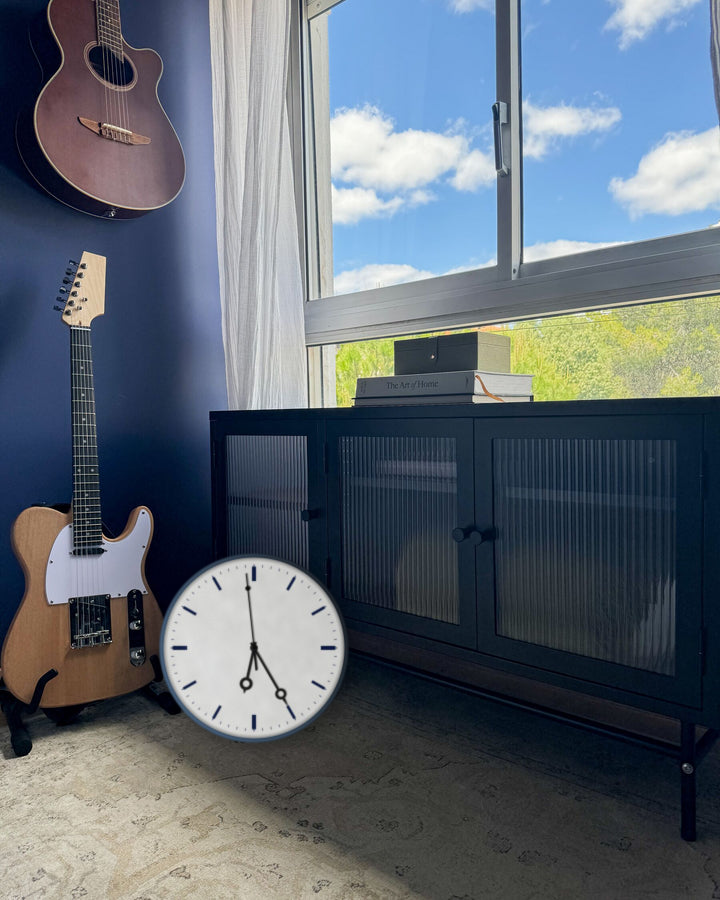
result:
6,24,59
